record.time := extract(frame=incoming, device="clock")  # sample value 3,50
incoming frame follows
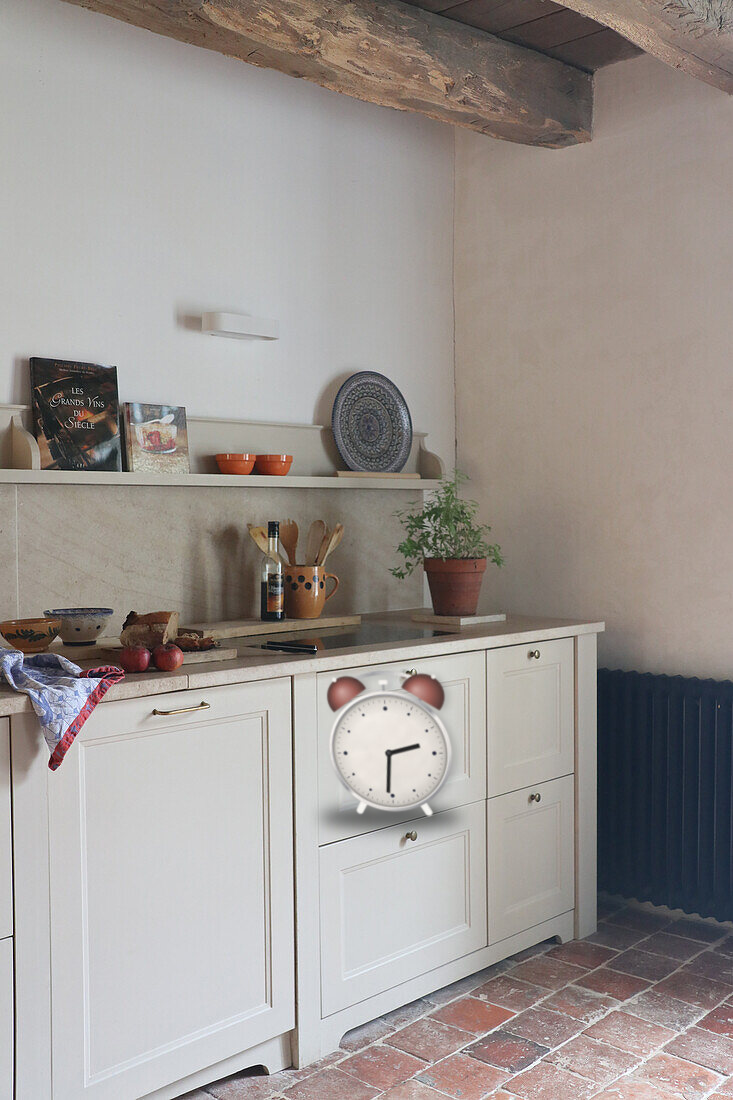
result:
2,31
